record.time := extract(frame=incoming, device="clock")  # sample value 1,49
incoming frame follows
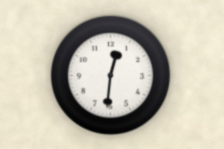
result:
12,31
